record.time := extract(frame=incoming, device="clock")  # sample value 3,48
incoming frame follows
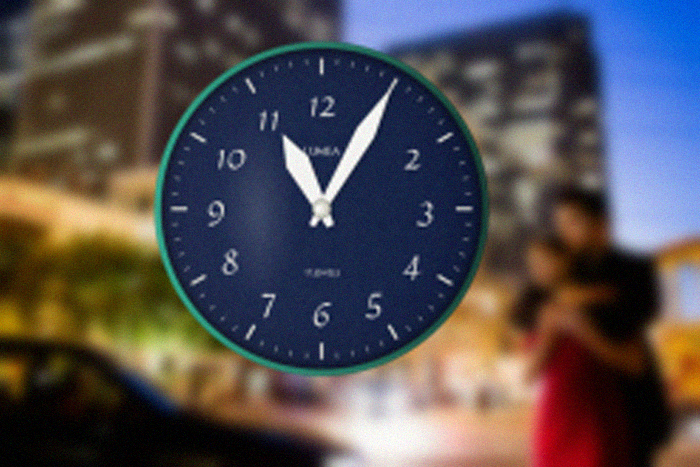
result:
11,05
